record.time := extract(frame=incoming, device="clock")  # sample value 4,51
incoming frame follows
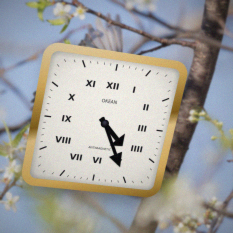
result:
4,25
